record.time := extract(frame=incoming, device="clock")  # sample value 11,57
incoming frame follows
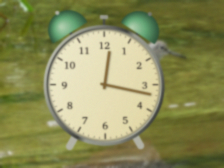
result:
12,17
